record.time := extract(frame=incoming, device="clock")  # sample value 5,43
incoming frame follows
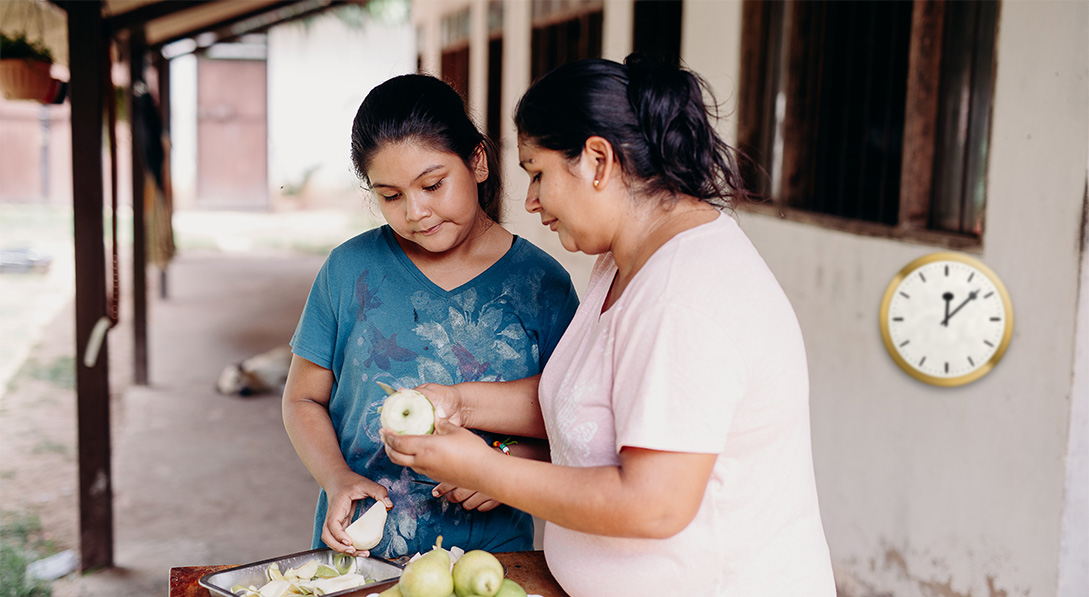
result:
12,08
